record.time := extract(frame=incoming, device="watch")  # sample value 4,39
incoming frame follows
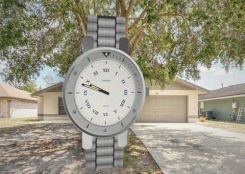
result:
9,48
